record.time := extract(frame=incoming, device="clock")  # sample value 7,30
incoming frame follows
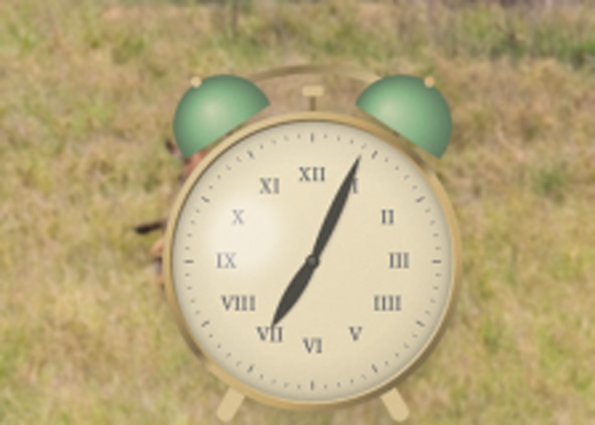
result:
7,04
